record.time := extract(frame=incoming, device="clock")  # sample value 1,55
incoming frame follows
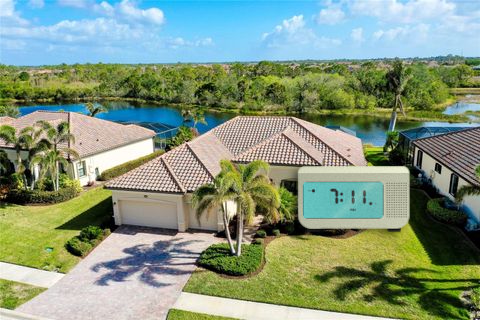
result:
7,11
